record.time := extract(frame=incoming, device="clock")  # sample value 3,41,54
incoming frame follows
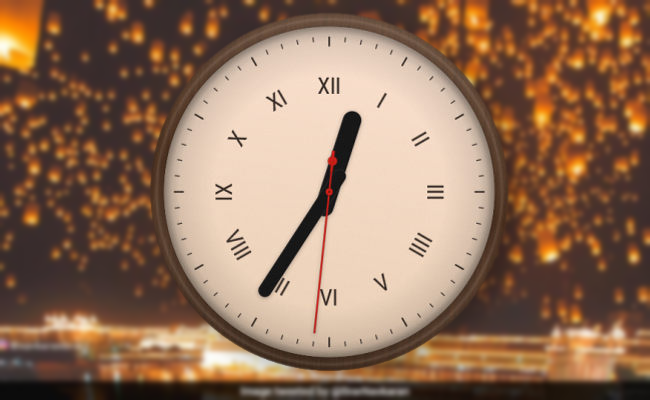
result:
12,35,31
